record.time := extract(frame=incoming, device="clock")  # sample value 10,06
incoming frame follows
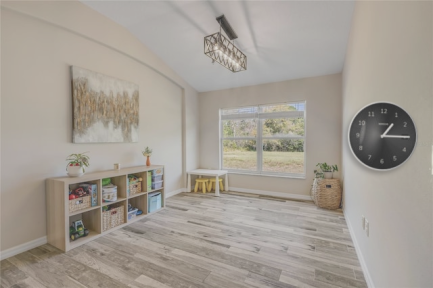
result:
1,15
